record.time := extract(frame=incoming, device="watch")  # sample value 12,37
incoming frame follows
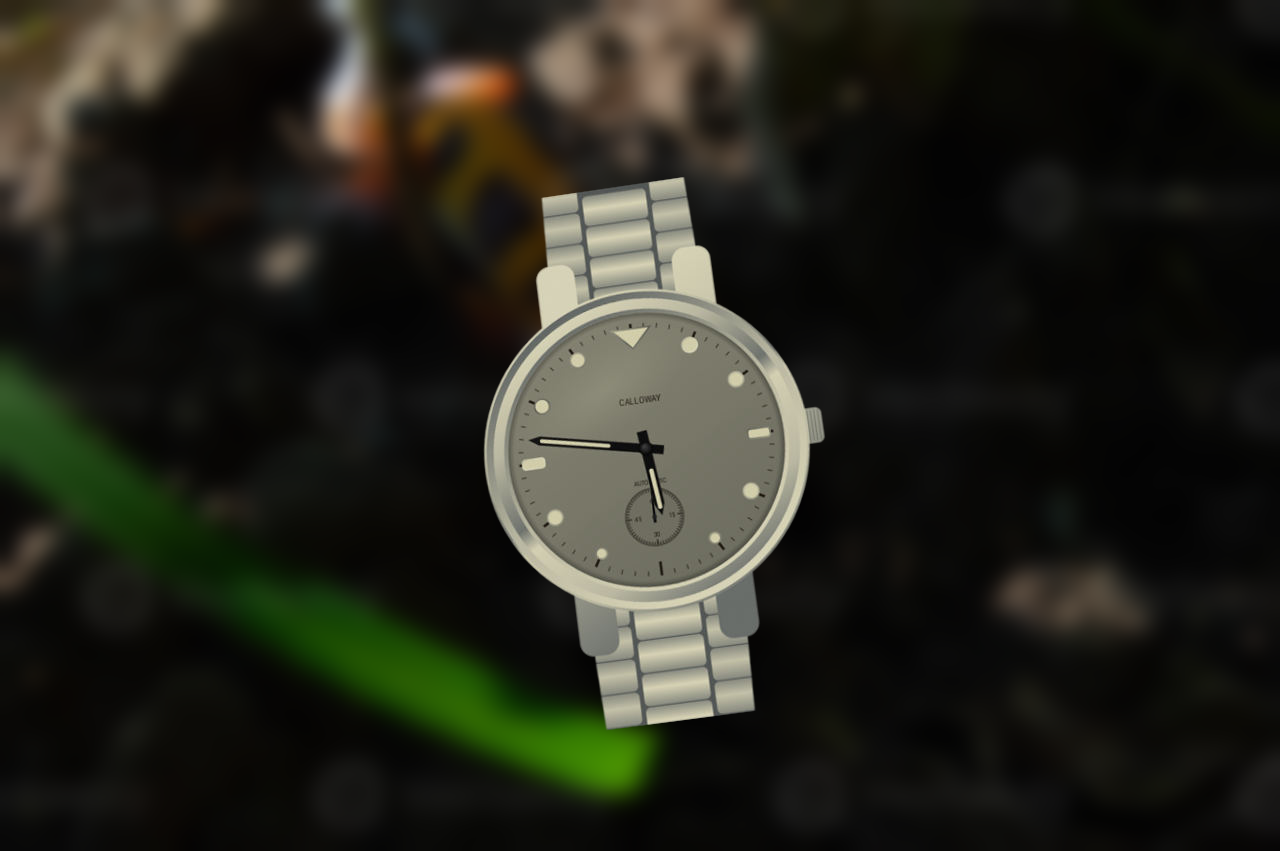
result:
5,47
